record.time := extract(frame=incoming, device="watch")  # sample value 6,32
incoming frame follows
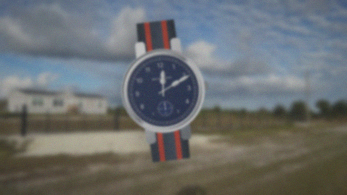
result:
12,11
